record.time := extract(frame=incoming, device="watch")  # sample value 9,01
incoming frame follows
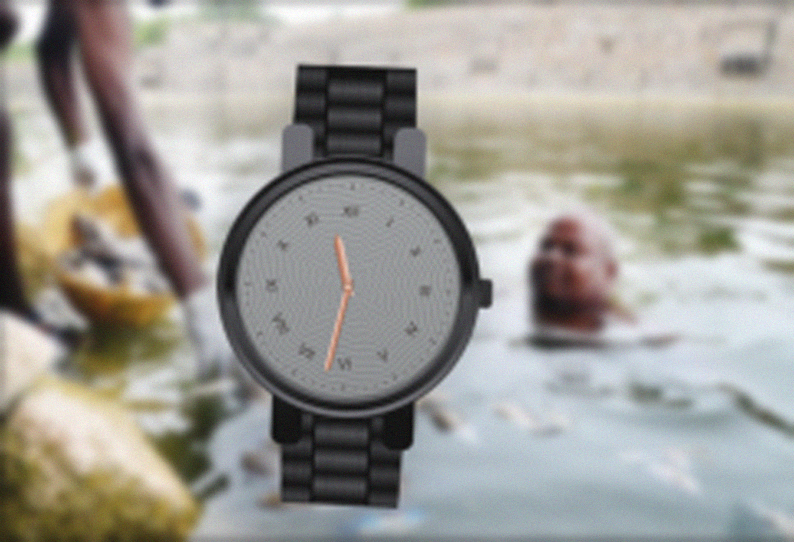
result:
11,32
